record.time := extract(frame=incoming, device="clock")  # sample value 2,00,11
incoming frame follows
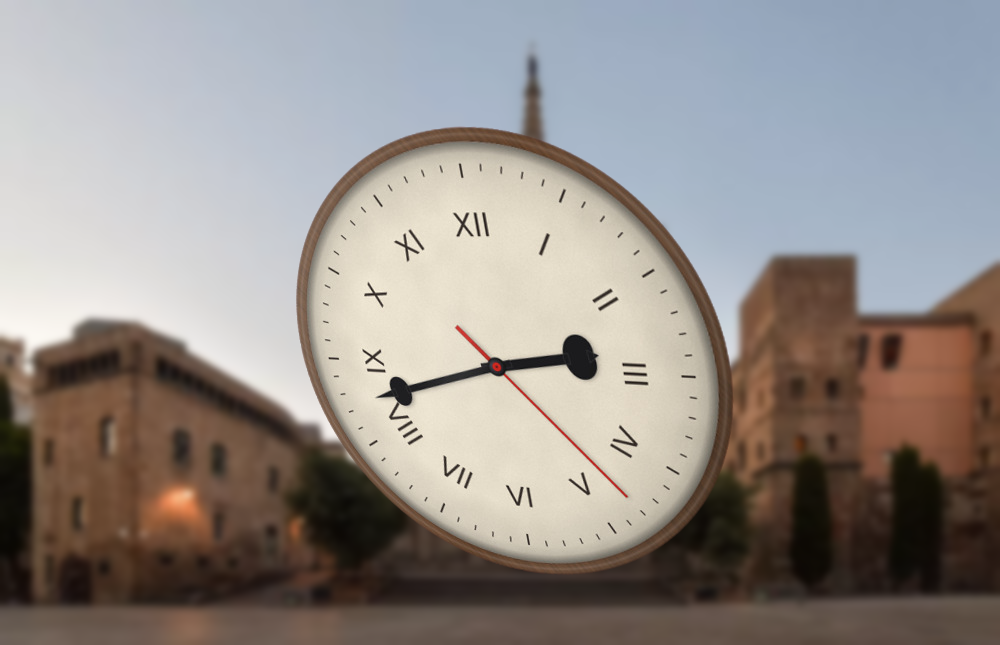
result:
2,42,23
